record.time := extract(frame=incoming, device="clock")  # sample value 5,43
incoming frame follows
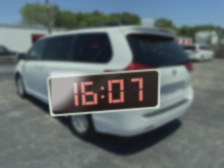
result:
16,07
